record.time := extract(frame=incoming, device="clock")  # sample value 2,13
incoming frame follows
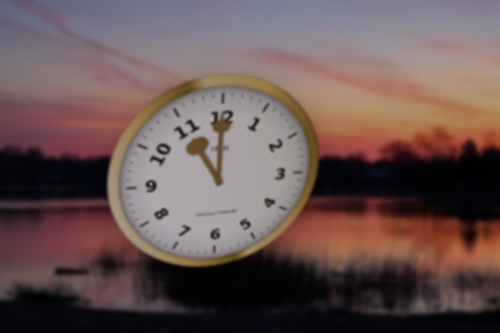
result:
11,00
